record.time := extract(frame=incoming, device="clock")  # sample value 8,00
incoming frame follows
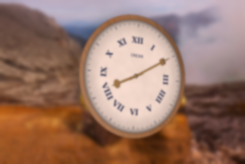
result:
8,10
